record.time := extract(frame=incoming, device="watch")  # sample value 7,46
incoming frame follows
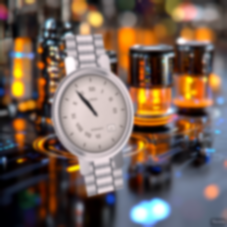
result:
10,54
